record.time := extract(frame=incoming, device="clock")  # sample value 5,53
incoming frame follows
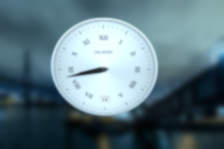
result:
8,43
